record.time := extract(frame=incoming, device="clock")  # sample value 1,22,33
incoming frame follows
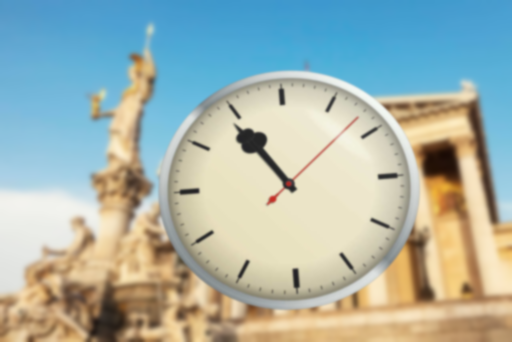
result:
10,54,08
